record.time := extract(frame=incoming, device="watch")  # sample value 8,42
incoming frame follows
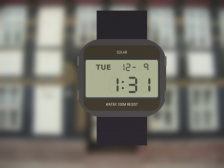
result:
1,31
